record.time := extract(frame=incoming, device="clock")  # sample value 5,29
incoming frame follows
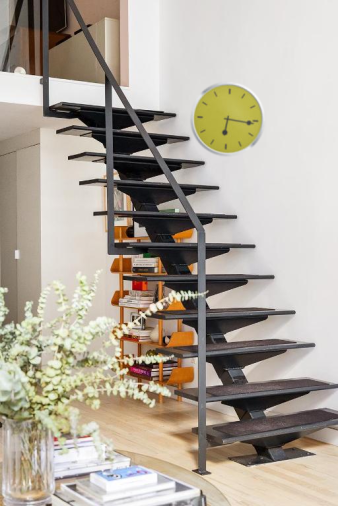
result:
6,16
